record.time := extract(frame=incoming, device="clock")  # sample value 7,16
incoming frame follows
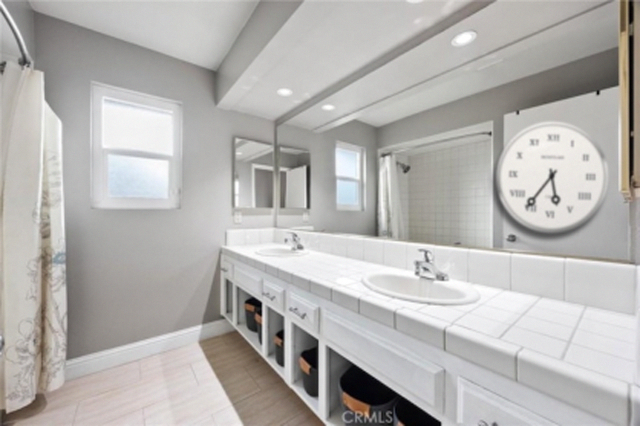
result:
5,36
